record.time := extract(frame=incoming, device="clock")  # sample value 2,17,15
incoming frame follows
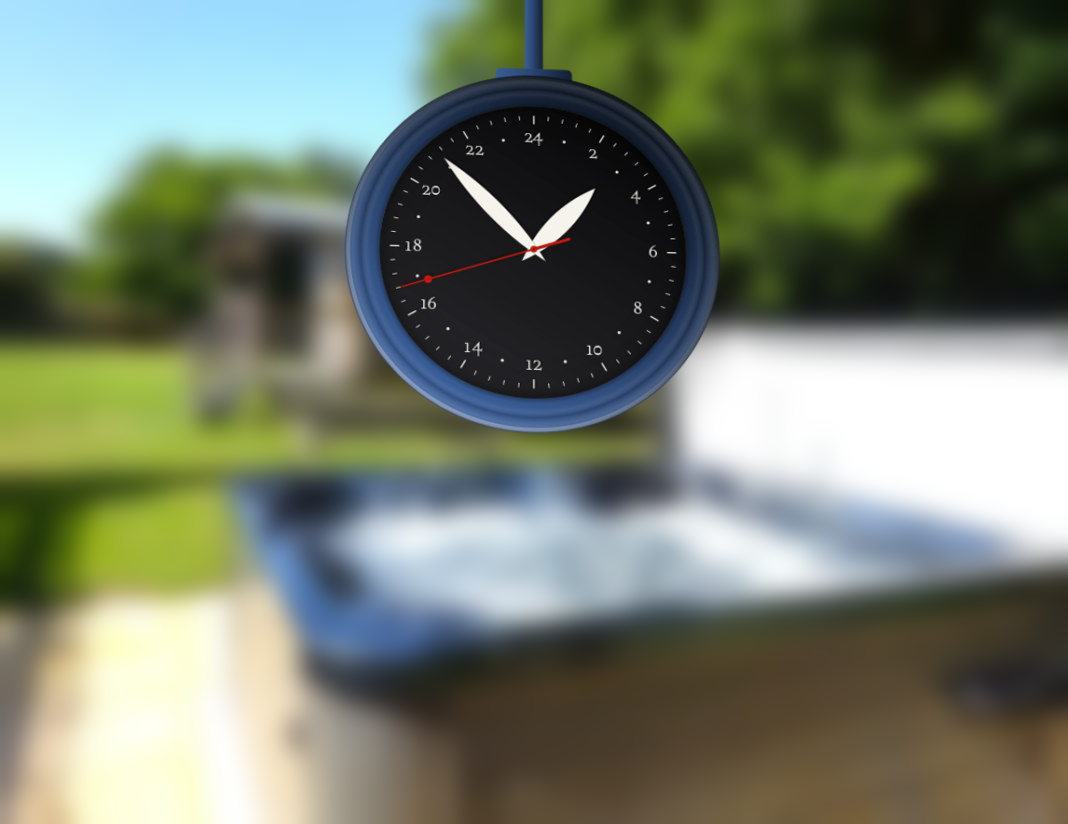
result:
2,52,42
